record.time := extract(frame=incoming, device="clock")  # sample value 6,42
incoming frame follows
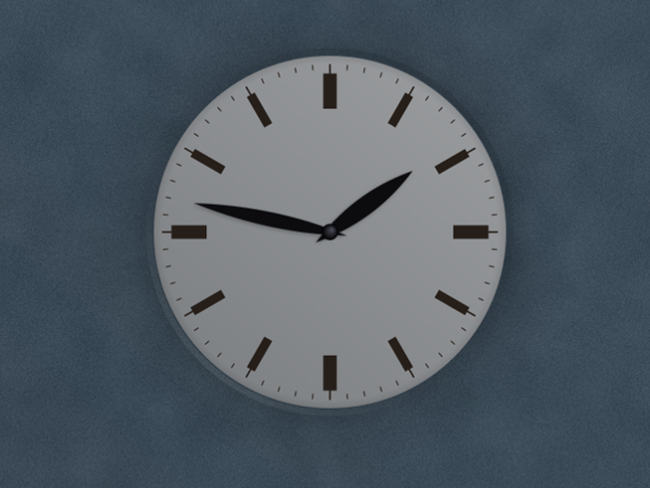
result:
1,47
